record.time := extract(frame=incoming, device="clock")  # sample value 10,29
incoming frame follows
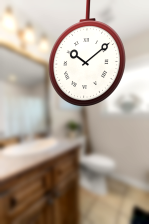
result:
10,09
